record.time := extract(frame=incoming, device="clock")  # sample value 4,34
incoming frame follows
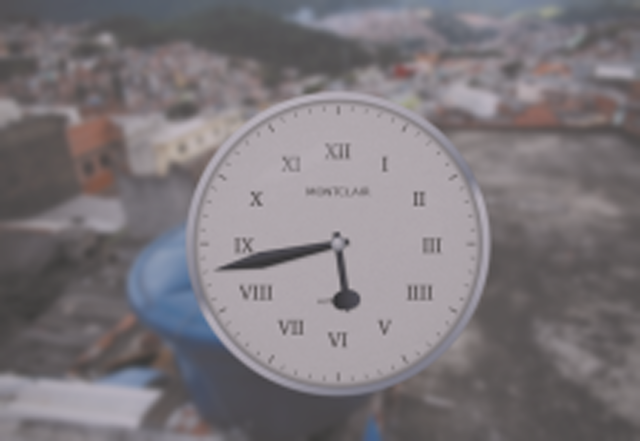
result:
5,43
